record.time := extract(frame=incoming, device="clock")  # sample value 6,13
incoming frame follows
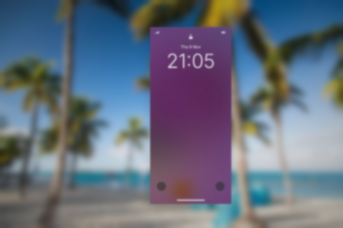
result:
21,05
